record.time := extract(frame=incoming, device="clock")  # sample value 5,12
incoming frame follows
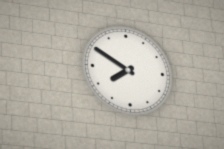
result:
7,50
